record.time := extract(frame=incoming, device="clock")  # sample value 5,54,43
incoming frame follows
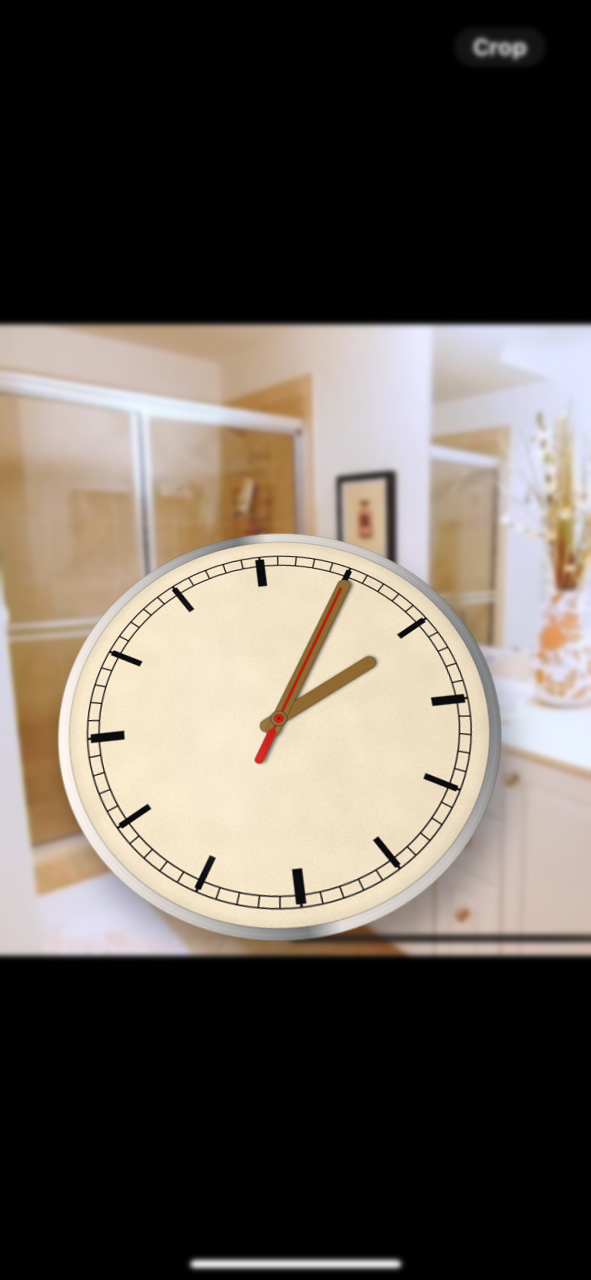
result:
2,05,05
